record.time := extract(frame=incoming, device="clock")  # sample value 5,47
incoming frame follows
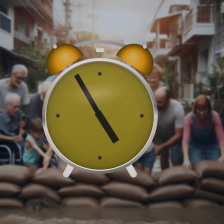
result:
4,55
